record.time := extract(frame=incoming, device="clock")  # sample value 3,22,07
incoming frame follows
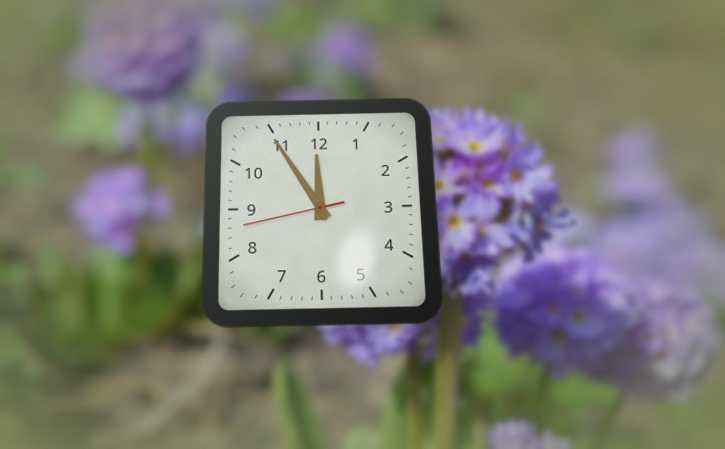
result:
11,54,43
